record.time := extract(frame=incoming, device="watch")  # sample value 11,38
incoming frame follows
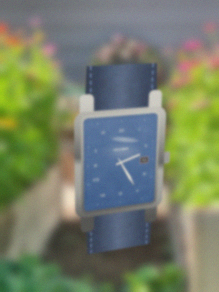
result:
2,25
